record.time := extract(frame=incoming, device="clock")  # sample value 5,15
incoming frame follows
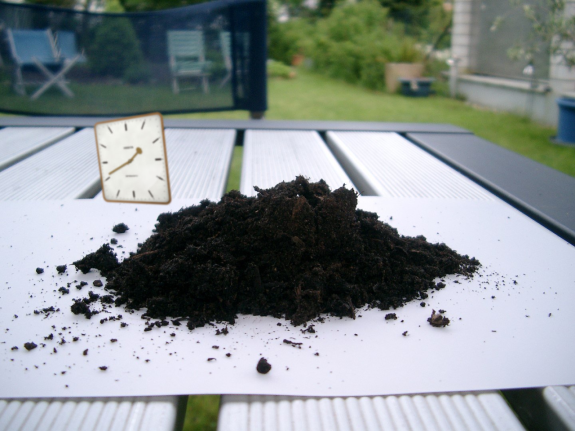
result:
1,41
